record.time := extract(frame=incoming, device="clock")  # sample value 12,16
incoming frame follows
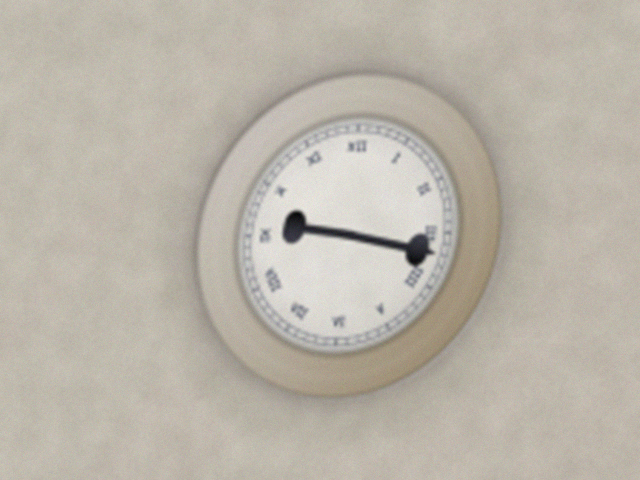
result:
9,17
